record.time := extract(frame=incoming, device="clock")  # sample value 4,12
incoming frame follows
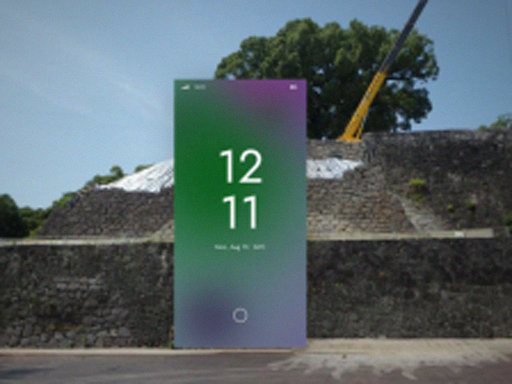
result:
12,11
